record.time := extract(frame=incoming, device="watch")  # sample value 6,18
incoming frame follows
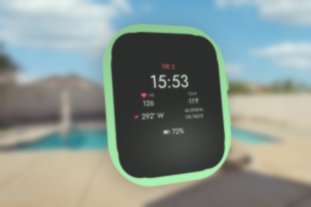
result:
15,53
